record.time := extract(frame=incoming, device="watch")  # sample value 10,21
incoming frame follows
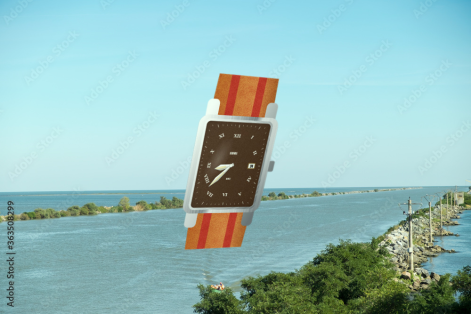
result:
8,37
